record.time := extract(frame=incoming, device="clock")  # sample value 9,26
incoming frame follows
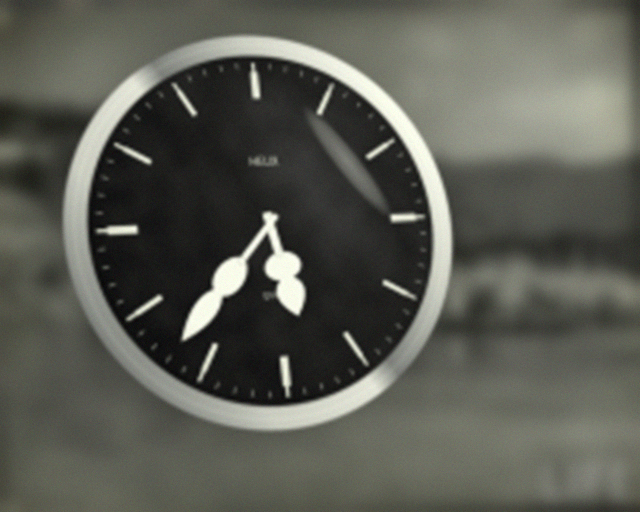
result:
5,37
